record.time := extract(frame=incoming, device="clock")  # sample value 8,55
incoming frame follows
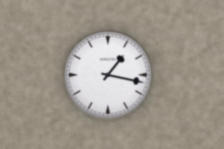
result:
1,17
